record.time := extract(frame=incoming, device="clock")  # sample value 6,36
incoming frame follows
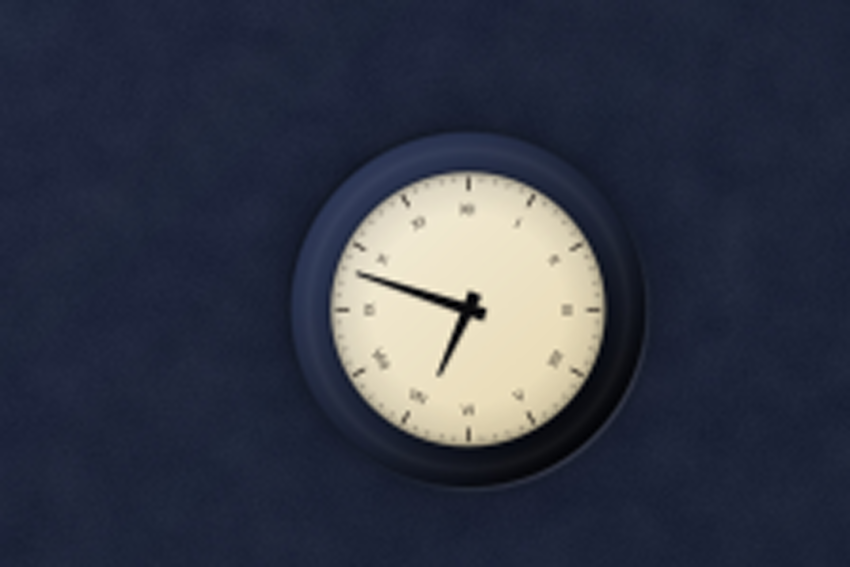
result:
6,48
